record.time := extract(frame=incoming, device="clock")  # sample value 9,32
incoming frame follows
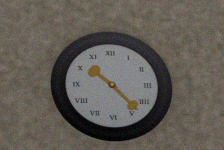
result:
10,23
